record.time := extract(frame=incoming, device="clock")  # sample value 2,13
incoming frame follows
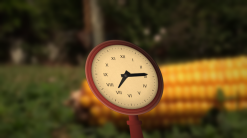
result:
7,14
